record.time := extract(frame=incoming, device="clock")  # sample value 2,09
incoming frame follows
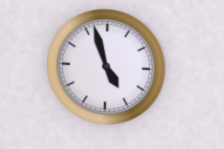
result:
4,57
